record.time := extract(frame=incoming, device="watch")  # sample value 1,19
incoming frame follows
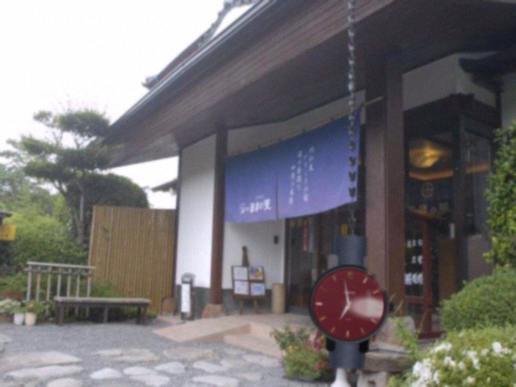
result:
6,58
